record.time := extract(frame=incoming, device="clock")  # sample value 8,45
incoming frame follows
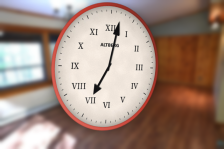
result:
7,02
